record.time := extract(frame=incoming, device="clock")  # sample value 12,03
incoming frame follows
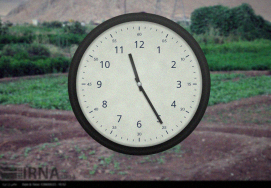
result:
11,25
